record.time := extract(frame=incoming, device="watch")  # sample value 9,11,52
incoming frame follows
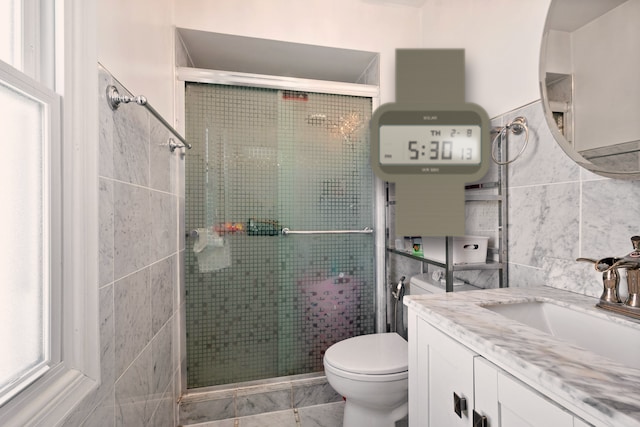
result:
5,30,13
